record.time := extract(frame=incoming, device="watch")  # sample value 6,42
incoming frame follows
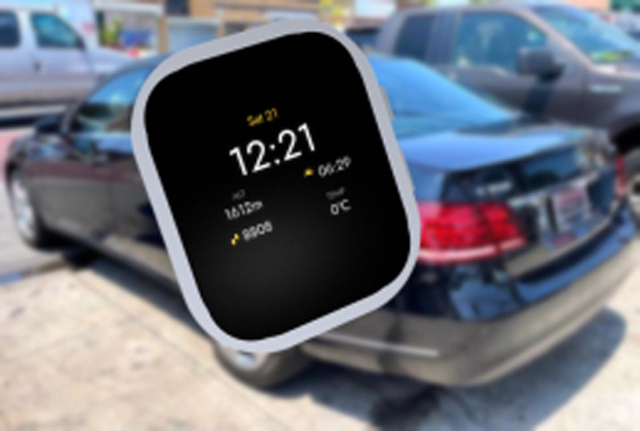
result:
12,21
